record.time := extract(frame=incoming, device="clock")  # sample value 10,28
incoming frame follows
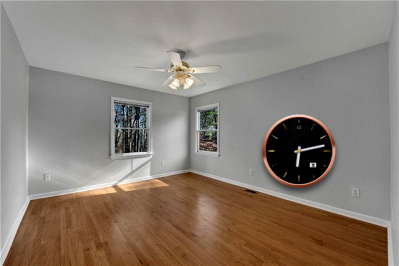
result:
6,13
